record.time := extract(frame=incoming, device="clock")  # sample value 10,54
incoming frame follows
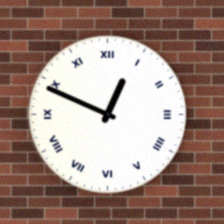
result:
12,49
